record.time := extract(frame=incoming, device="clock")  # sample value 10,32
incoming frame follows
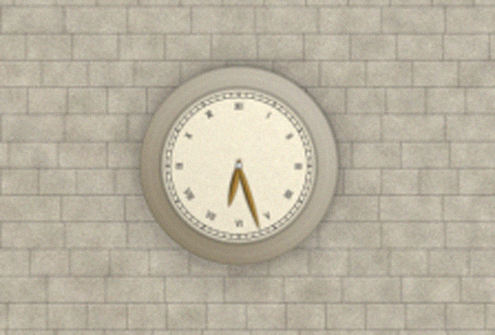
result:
6,27
